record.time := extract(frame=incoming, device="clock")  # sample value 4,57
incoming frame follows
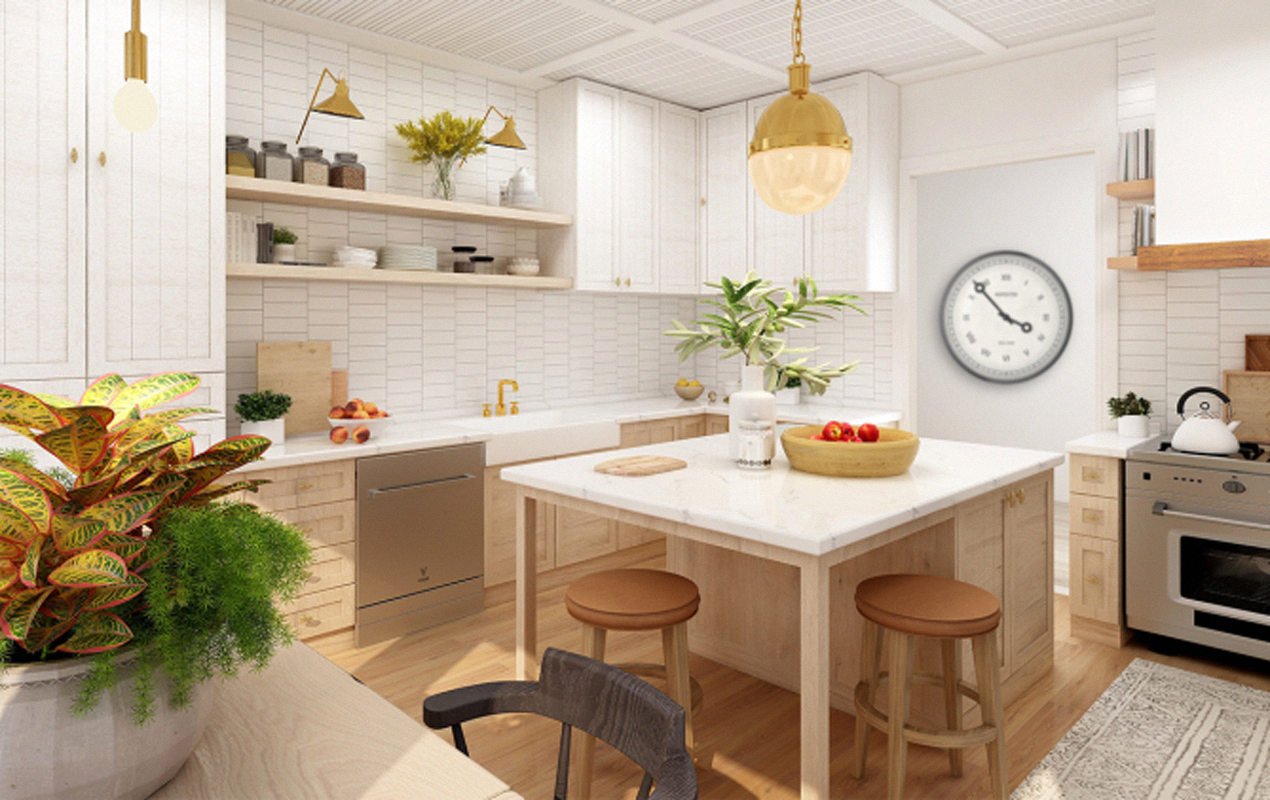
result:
3,53
